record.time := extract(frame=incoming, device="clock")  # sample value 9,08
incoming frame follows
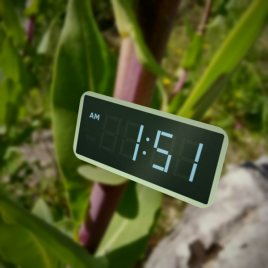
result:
1,51
